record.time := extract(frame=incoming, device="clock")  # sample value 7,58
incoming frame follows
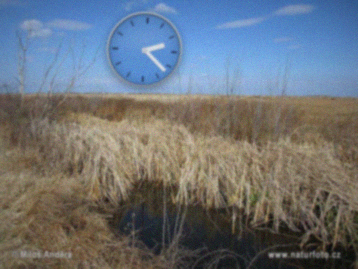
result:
2,22
